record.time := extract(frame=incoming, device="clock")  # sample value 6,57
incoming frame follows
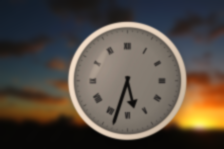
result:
5,33
